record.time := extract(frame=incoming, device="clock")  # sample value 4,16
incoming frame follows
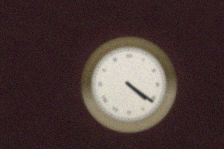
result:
4,21
